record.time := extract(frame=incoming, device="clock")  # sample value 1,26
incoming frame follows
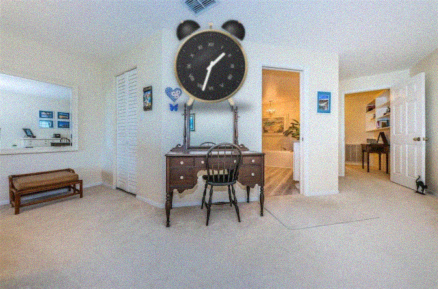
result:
1,33
